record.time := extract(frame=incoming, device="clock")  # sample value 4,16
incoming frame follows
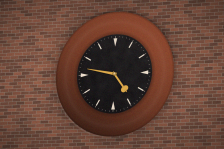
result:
4,47
